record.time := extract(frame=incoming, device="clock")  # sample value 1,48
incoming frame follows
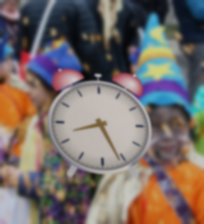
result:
8,26
